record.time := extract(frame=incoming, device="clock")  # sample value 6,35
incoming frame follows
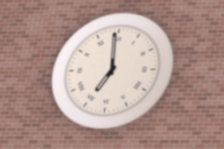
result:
6,59
